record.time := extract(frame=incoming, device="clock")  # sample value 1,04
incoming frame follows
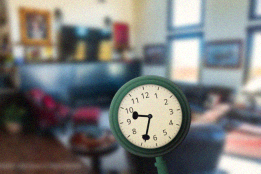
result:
9,34
